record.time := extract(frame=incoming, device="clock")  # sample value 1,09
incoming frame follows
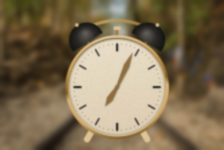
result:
7,04
